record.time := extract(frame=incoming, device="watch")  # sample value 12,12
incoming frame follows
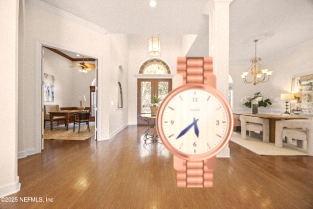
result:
5,38
